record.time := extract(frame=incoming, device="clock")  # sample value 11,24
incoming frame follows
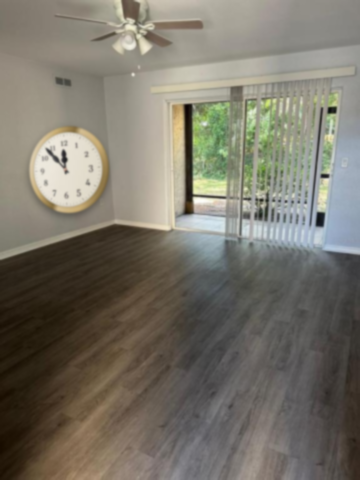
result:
11,53
